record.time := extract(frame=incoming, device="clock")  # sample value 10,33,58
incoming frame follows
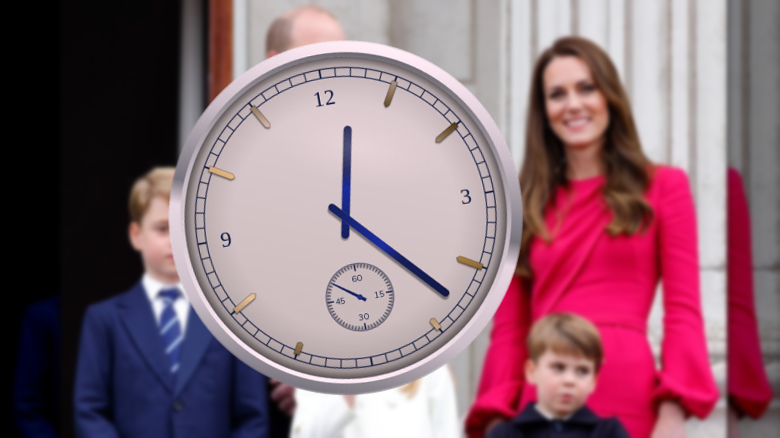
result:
12,22,51
